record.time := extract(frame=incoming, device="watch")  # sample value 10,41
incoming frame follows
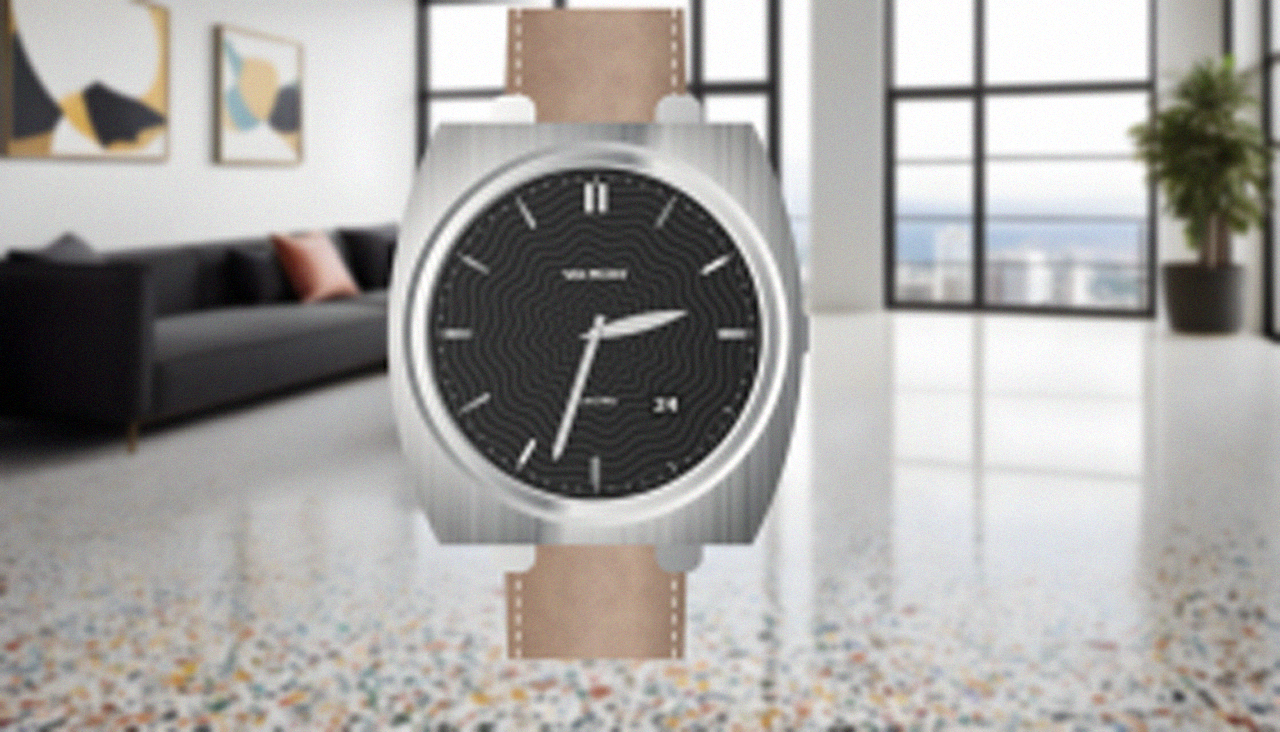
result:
2,33
